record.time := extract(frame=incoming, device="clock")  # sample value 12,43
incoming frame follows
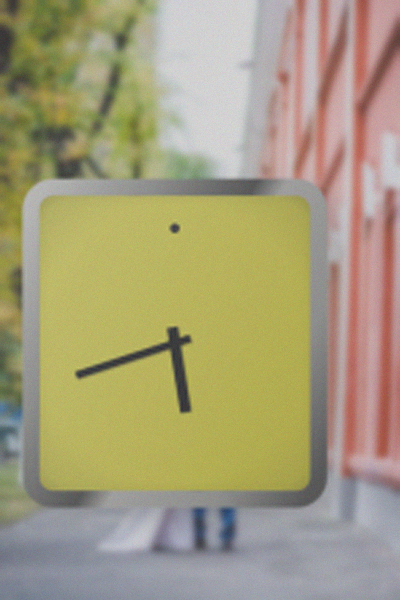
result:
5,42
